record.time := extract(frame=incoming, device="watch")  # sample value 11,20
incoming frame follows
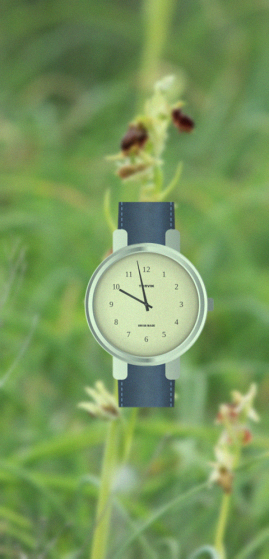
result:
9,58
